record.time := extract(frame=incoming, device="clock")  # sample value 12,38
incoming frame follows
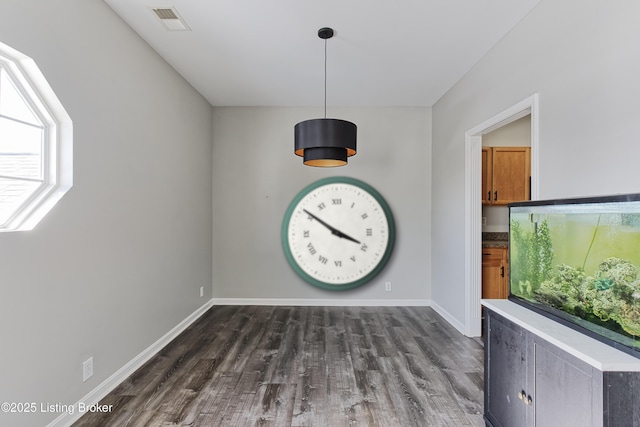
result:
3,51
